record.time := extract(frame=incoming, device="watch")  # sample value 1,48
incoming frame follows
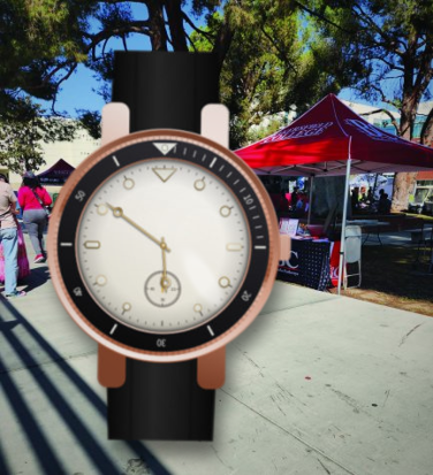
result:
5,51
